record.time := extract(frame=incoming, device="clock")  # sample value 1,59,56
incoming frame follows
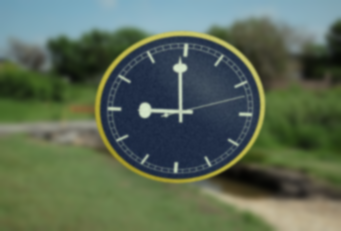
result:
8,59,12
